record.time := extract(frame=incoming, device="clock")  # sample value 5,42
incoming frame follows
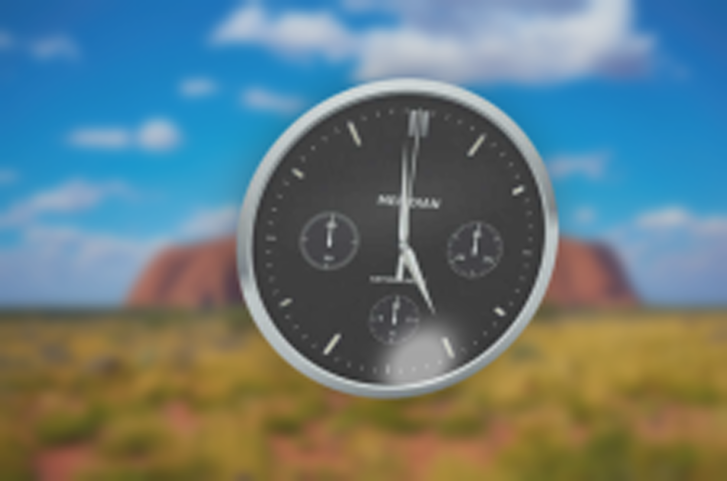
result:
4,59
